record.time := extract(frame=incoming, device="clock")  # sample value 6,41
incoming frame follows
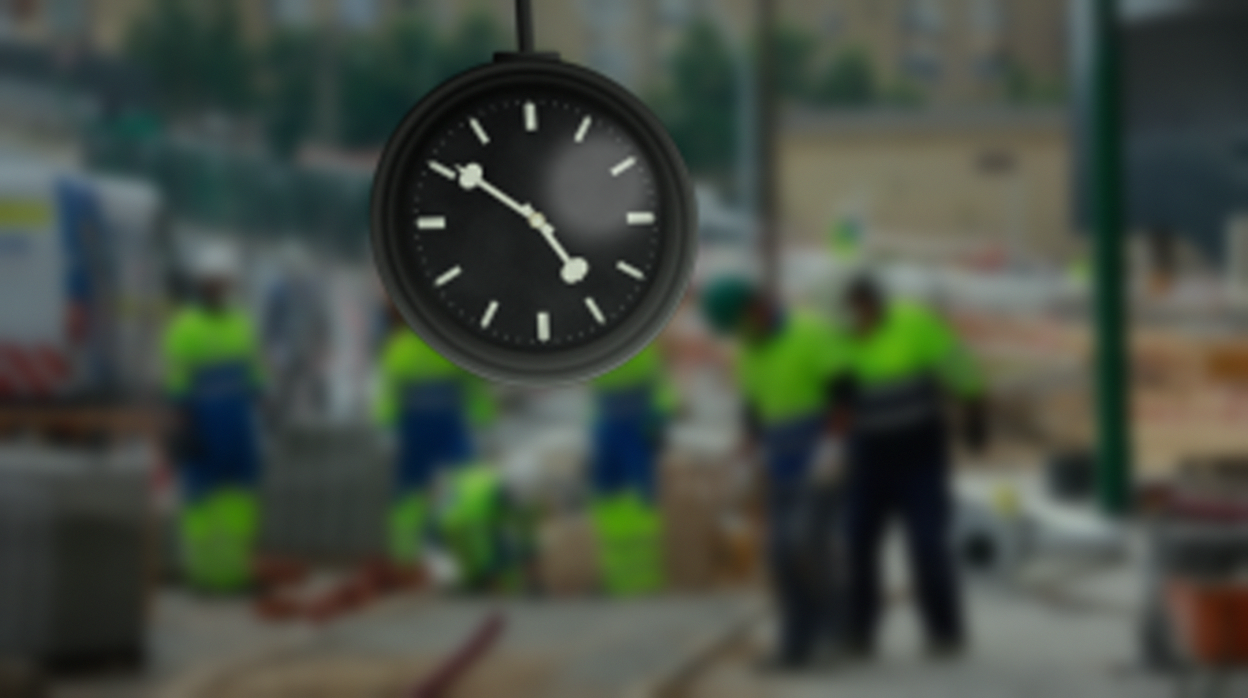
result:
4,51
